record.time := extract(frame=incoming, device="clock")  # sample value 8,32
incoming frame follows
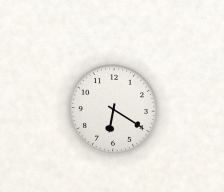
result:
6,20
